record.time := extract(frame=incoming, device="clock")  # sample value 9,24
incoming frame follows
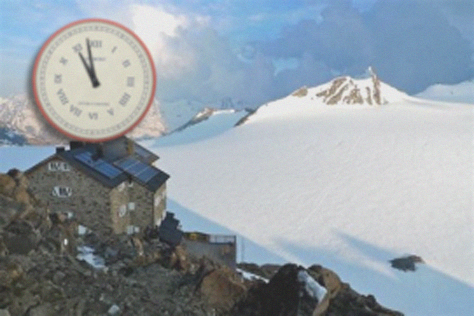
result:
10,58
